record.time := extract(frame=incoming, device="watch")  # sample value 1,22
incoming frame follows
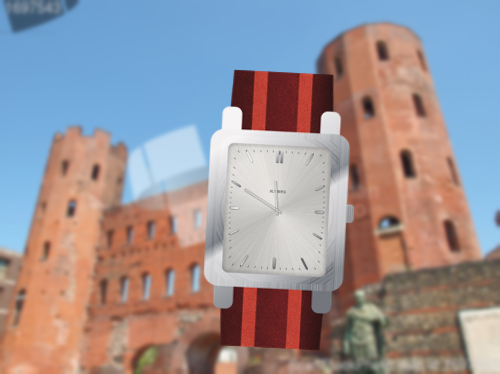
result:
11,50
